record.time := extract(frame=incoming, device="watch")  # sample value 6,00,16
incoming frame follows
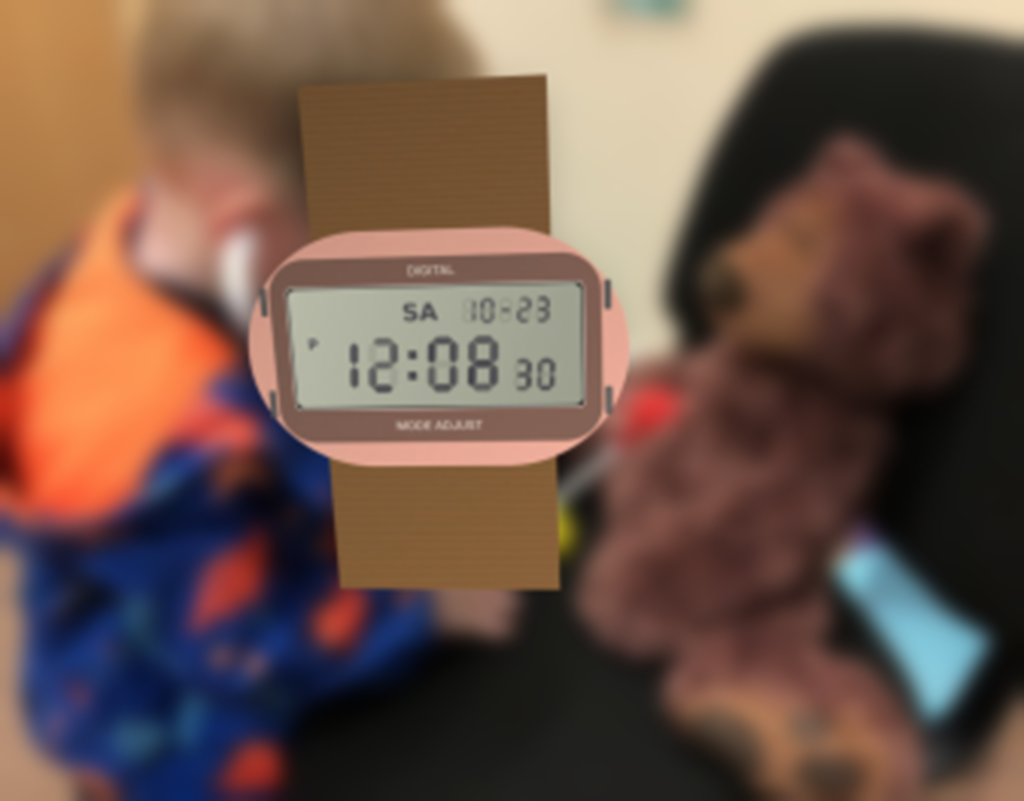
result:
12,08,30
